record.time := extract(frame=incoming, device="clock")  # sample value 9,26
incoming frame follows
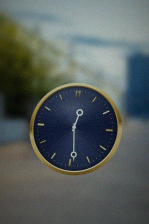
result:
12,29
